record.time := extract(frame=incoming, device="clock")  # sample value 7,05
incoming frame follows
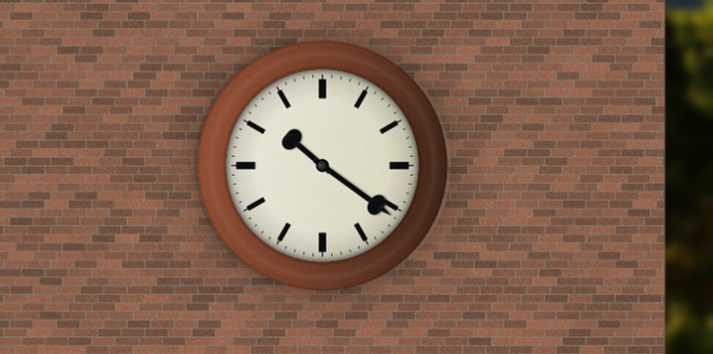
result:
10,21
